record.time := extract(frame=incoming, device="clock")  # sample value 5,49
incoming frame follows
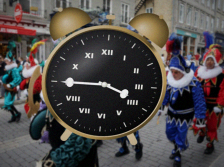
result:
3,45
